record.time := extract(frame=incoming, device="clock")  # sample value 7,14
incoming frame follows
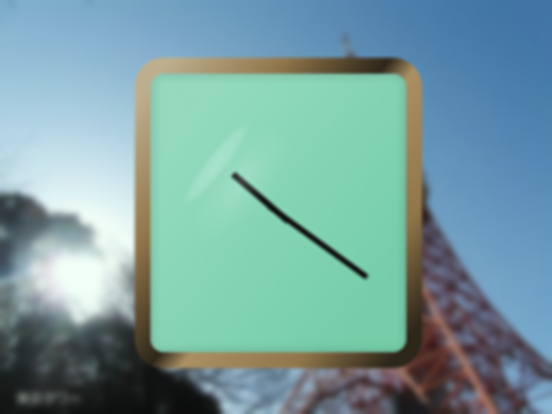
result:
10,21
